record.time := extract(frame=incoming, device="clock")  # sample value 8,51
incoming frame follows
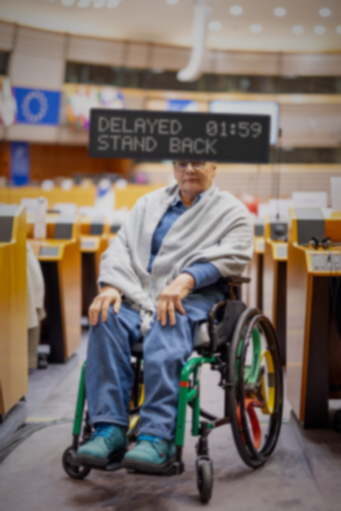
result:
1,59
